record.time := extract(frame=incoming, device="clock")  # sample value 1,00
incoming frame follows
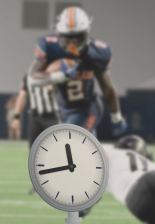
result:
11,43
